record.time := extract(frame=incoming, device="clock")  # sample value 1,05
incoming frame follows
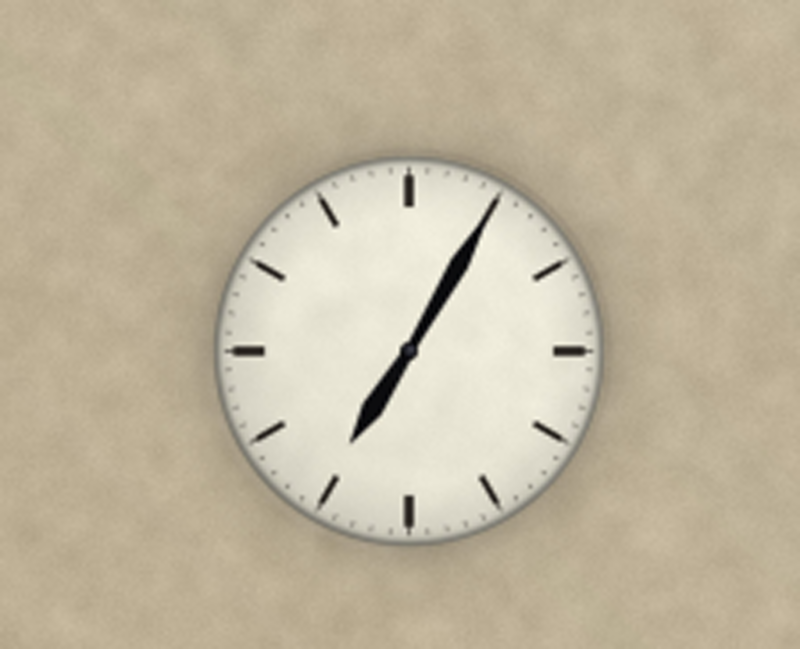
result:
7,05
